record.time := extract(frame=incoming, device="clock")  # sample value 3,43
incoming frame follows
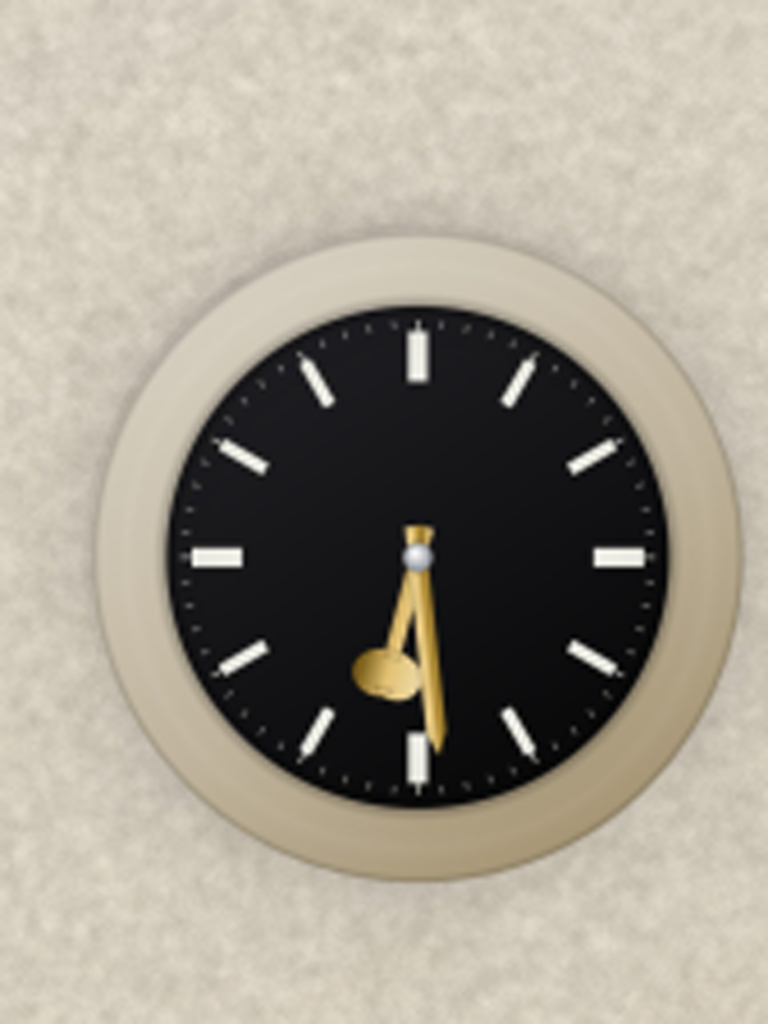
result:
6,29
